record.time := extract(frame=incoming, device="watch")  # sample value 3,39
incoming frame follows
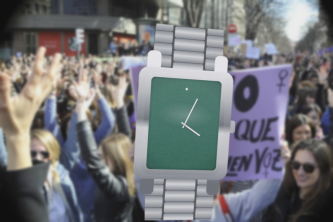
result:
4,04
